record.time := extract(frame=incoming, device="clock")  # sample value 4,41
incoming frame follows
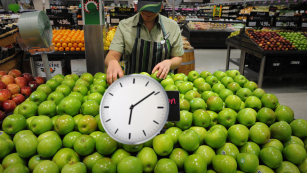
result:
6,09
